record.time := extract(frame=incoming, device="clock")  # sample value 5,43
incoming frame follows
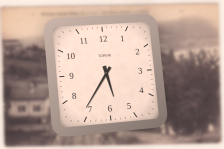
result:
5,36
